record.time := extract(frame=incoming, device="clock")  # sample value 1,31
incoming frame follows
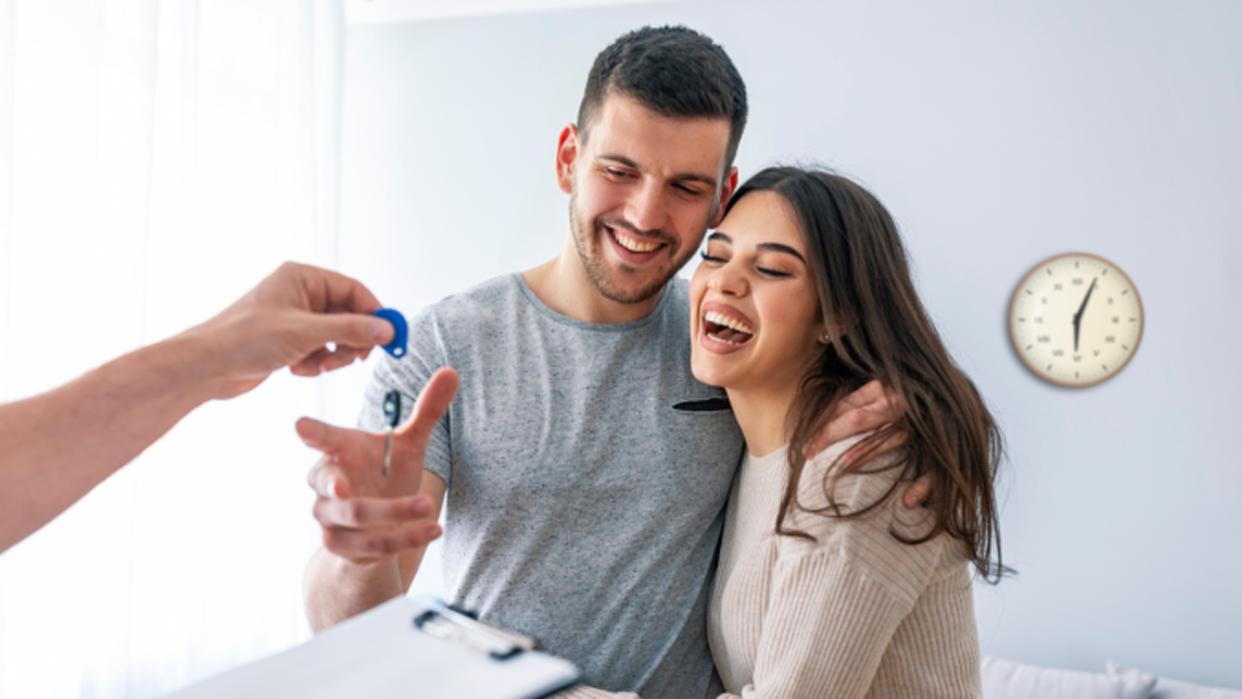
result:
6,04
